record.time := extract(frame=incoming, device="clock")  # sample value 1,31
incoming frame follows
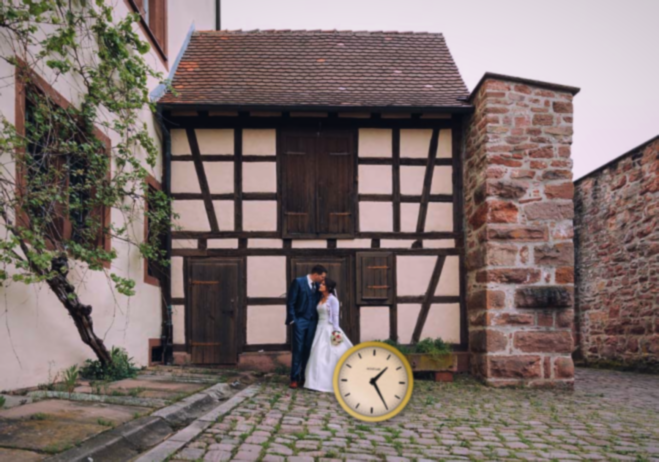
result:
1,25
